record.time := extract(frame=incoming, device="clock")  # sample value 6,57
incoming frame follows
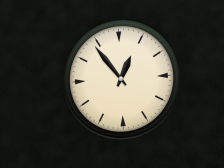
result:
12,54
